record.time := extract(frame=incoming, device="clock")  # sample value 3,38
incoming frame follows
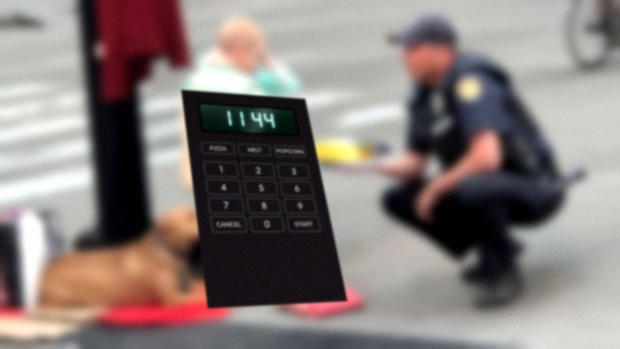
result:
11,44
